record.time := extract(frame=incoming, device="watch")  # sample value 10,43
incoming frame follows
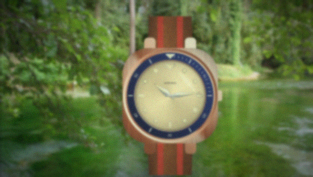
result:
10,14
